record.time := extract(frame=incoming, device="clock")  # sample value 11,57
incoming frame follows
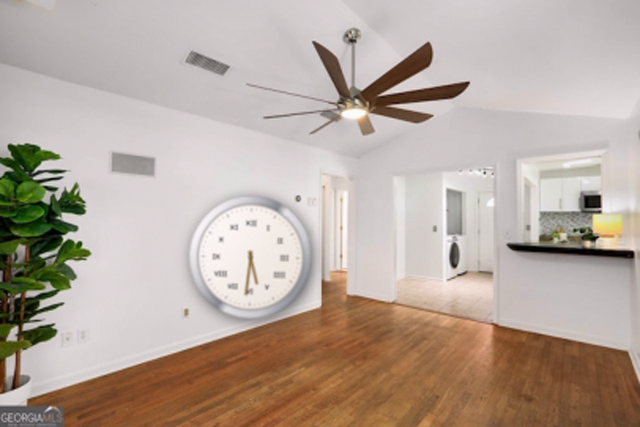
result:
5,31
